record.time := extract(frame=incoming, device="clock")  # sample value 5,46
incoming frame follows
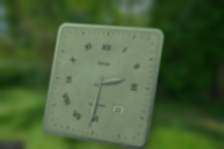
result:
2,31
